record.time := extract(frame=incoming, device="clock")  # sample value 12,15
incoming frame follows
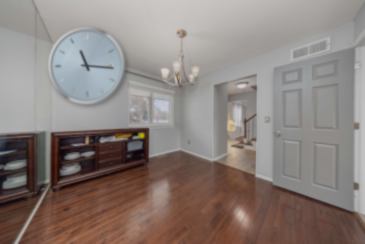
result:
11,16
